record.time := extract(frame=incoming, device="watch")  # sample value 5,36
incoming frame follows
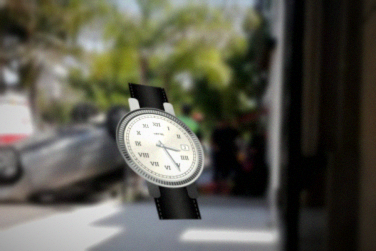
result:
3,26
